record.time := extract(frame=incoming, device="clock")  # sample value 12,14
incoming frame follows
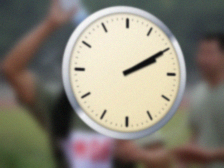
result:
2,10
